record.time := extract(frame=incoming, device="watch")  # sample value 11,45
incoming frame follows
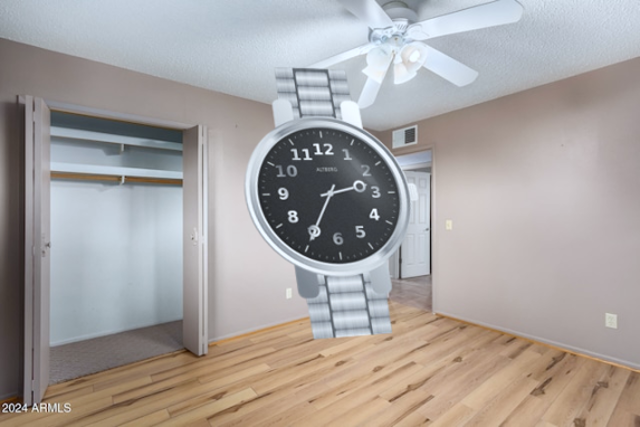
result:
2,35
